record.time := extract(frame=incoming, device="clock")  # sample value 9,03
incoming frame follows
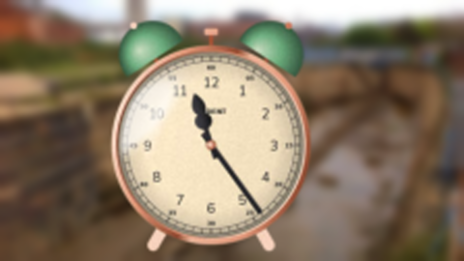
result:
11,24
